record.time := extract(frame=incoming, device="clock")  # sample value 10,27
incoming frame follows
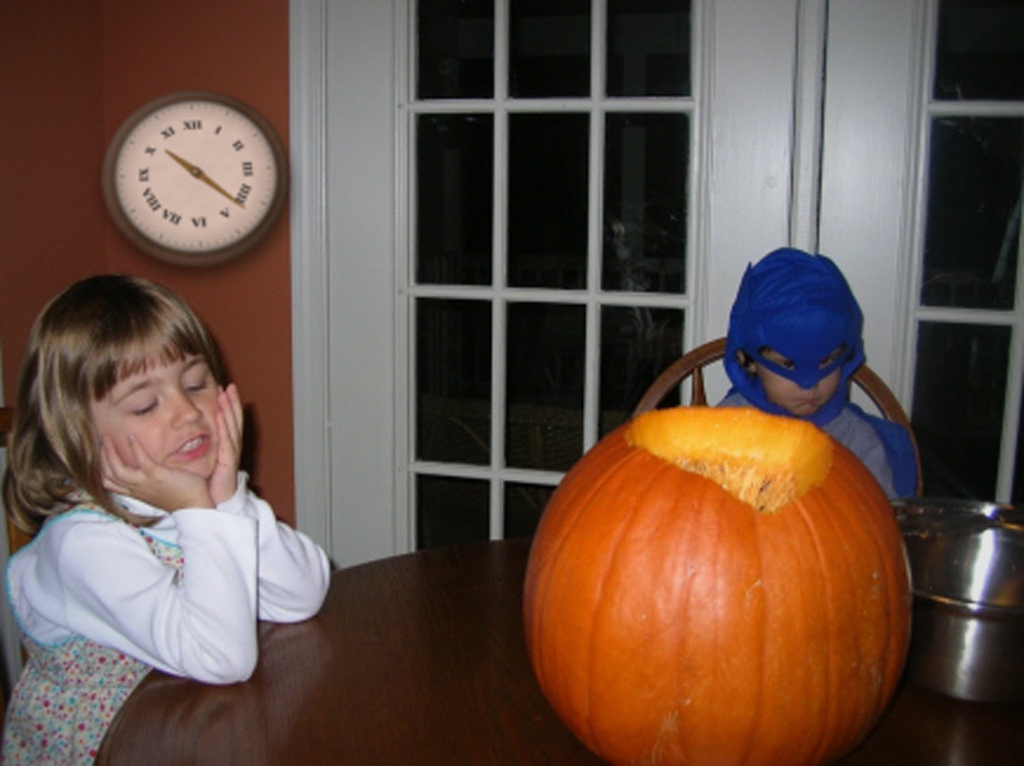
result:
10,22
